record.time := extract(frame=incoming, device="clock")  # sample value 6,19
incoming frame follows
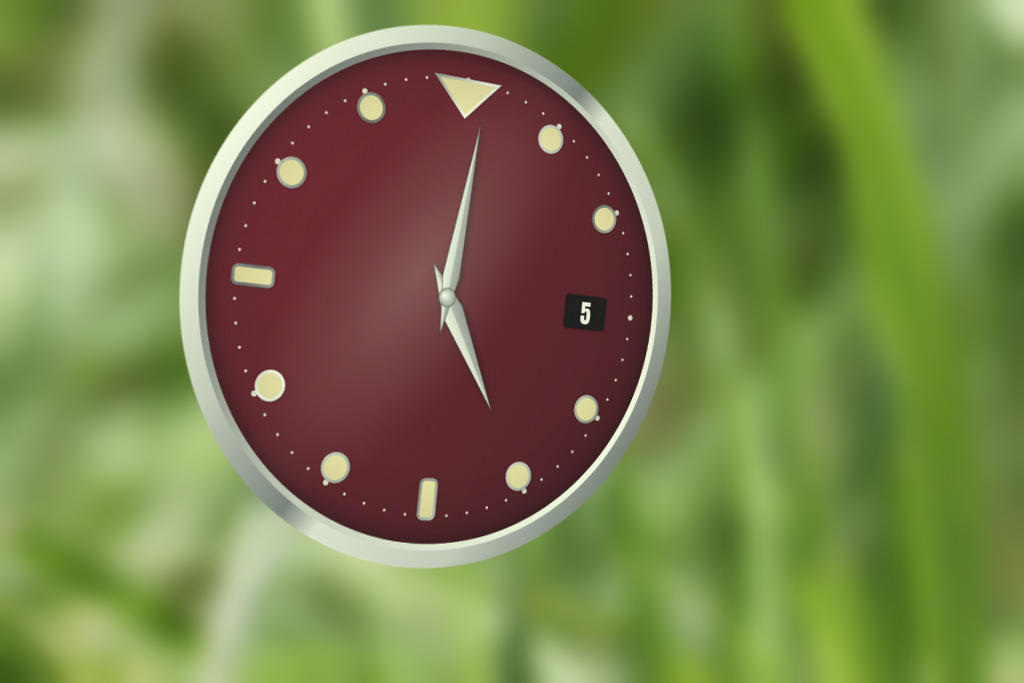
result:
5,01
